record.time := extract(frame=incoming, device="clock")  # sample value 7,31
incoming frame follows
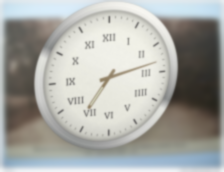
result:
7,13
